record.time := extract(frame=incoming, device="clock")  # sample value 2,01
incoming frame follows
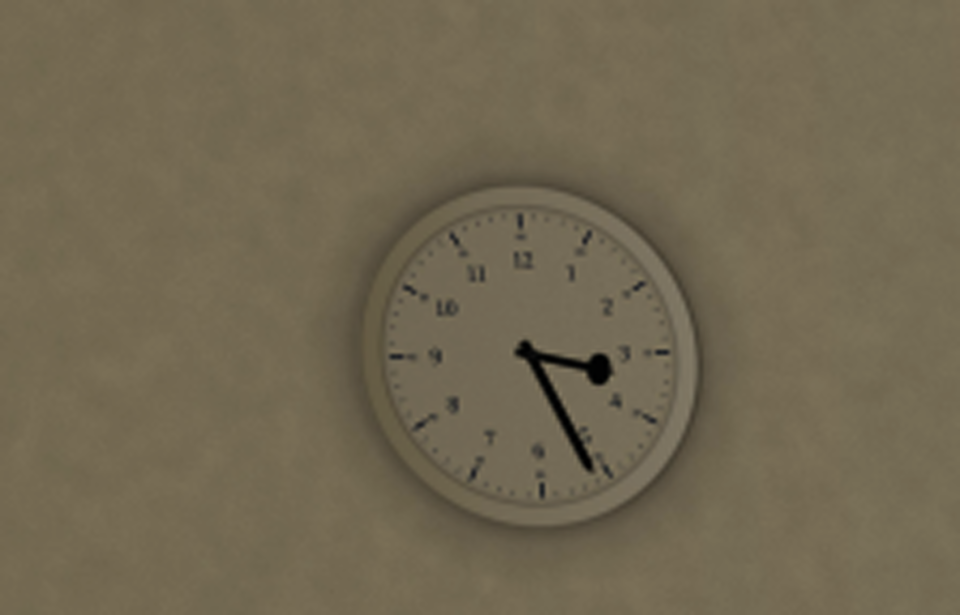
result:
3,26
